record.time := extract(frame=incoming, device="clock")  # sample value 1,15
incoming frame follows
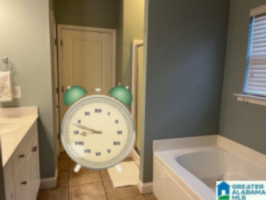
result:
8,48
